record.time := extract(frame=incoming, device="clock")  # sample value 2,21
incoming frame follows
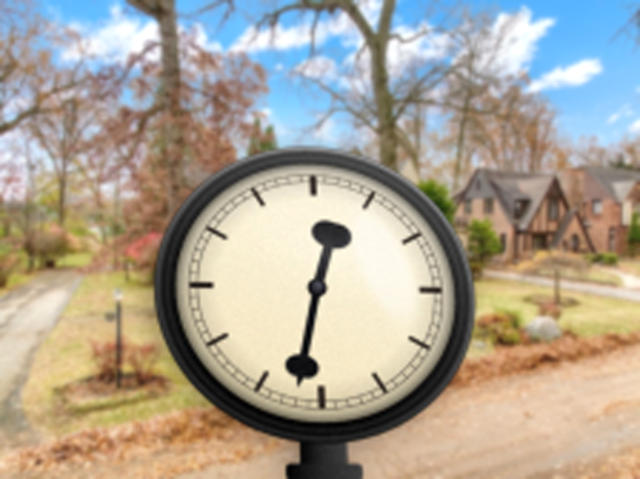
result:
12,32
